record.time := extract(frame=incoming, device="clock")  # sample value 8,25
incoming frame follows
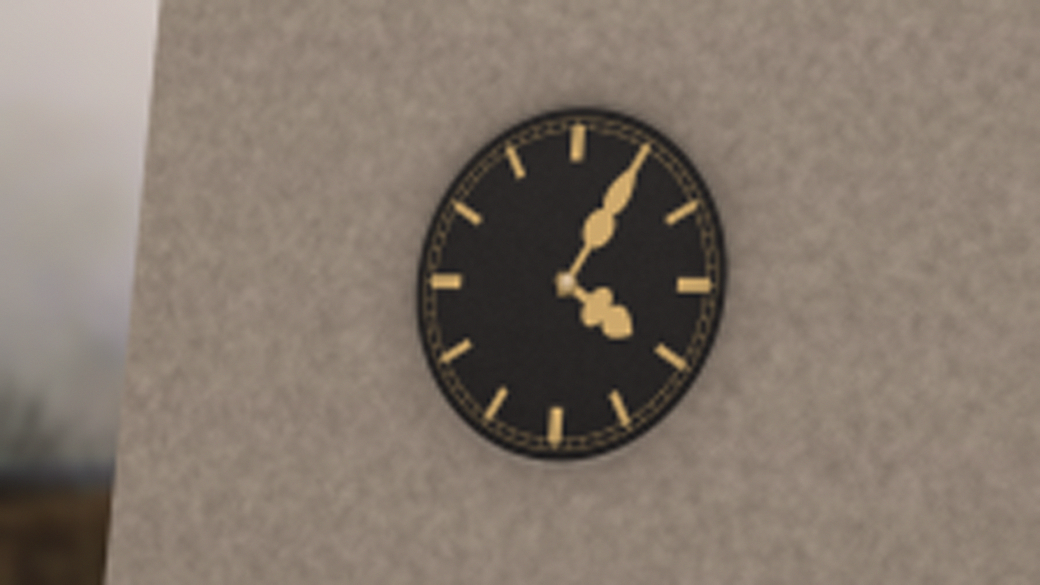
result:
4,05
